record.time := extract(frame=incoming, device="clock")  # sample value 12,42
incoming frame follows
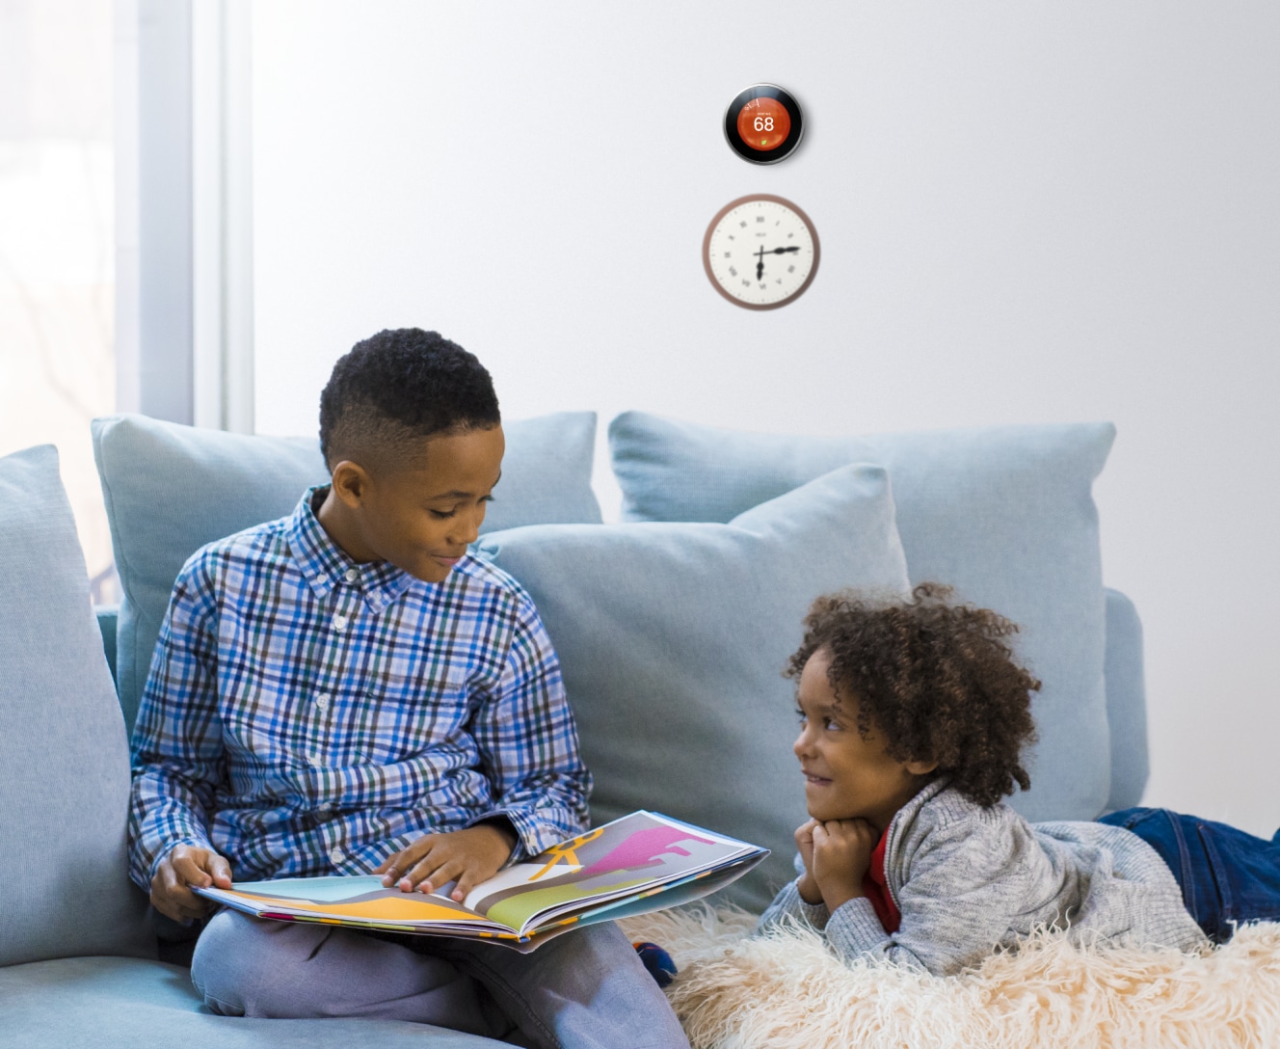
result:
6,14
